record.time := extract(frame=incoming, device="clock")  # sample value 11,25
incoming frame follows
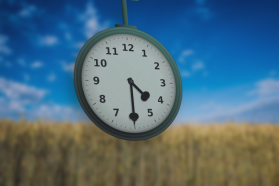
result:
4,30
